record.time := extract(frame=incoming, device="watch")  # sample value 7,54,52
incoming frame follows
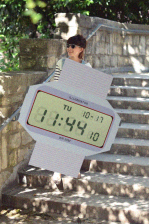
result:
11,44,10
